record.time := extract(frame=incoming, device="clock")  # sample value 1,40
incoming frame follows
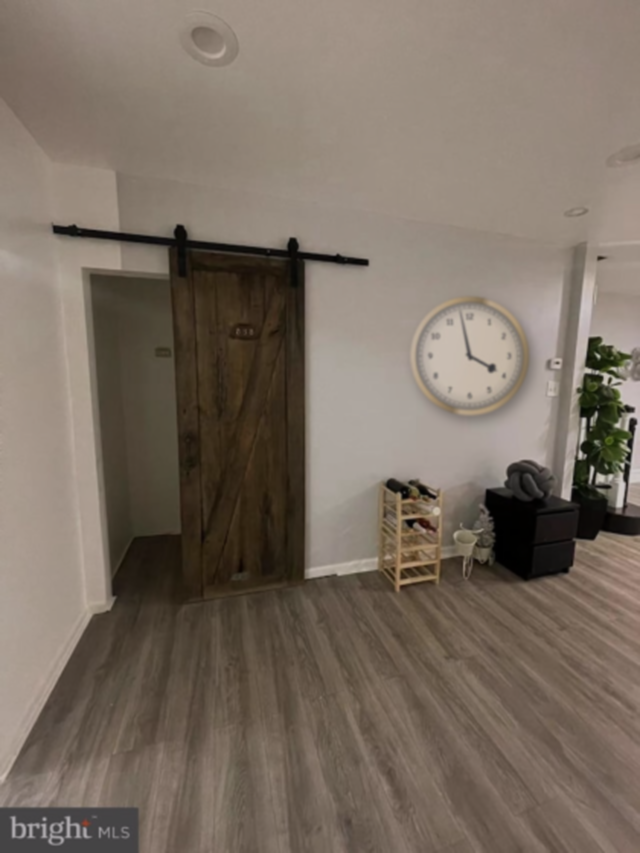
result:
3,58
